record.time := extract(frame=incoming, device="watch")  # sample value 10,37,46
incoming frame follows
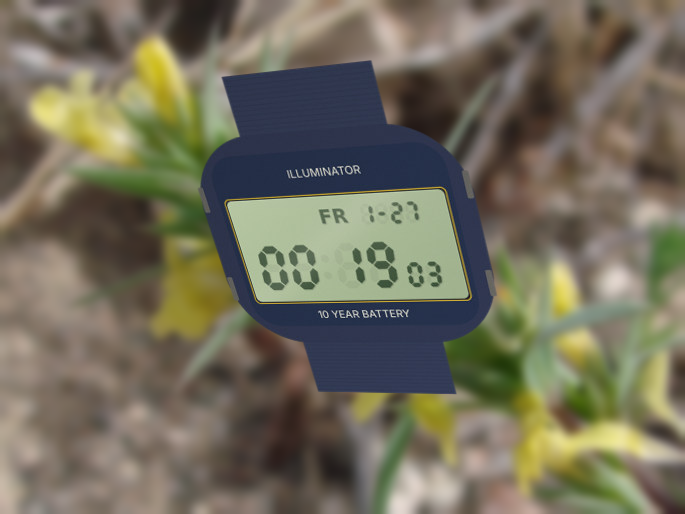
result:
0,19,03
